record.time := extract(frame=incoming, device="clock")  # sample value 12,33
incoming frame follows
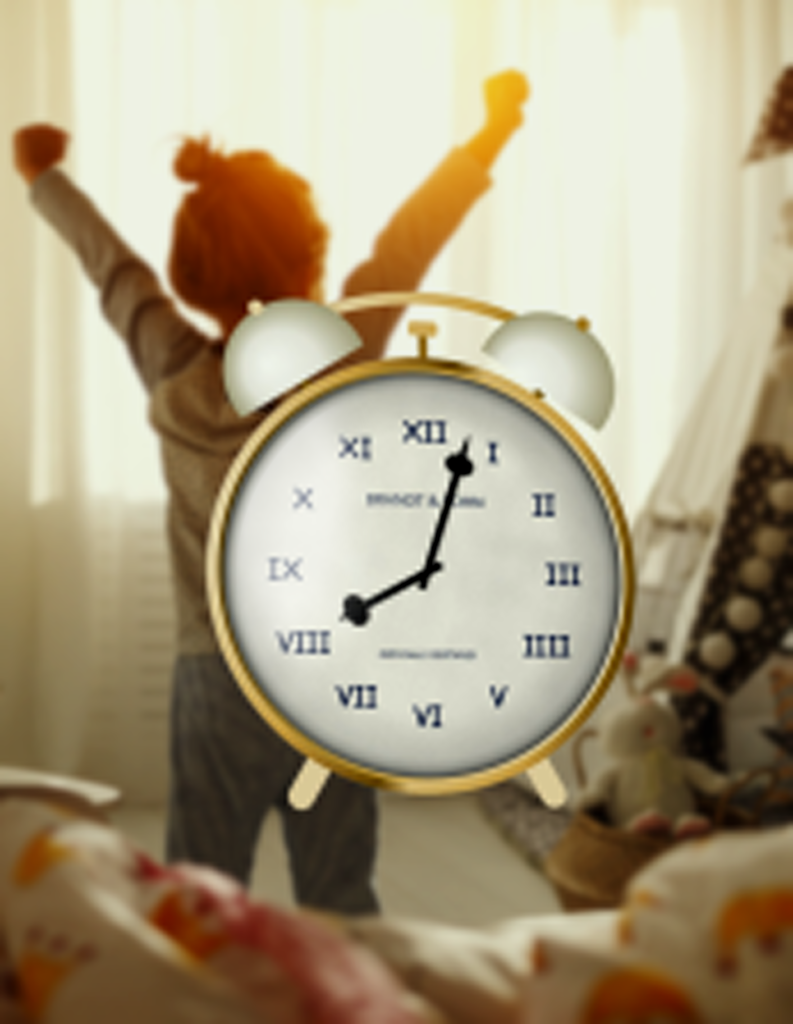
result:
8,03
